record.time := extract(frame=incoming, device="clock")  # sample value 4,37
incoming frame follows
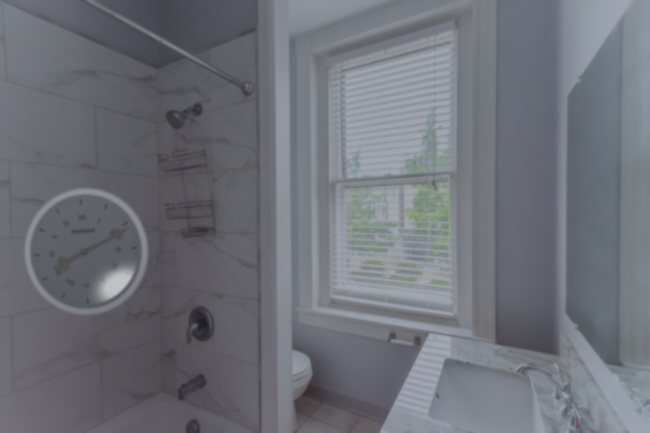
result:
8,11
